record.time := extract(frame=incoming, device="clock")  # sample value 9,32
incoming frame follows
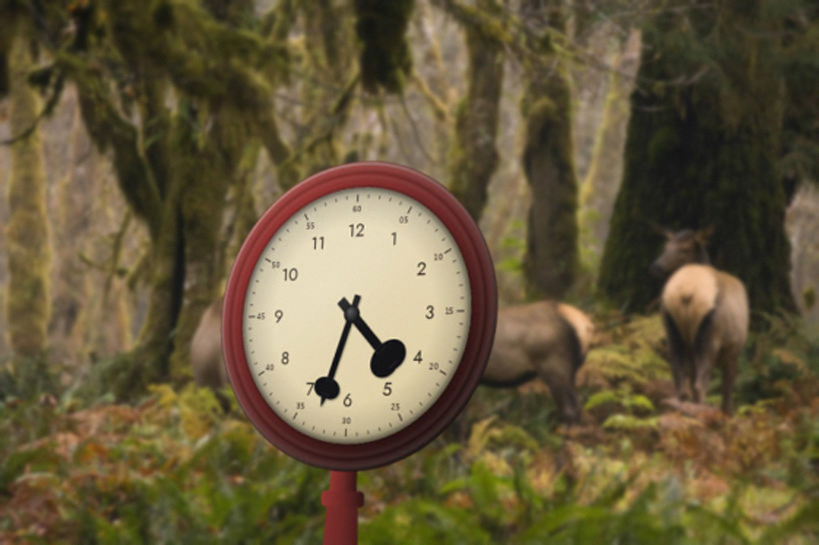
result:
4,33
